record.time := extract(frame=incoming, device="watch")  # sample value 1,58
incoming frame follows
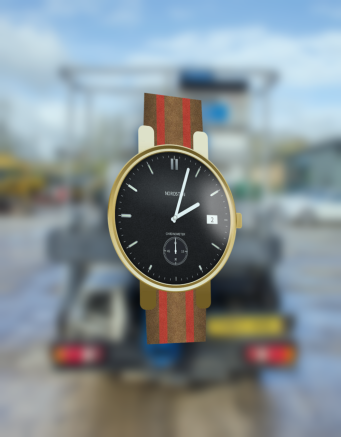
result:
2,03
